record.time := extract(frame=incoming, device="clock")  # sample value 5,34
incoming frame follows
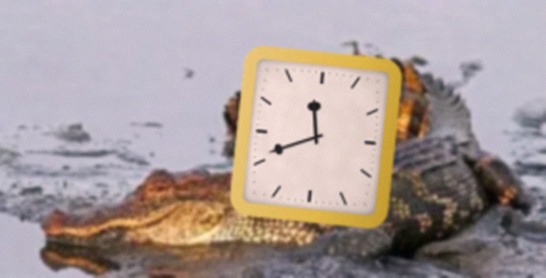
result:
11,41
